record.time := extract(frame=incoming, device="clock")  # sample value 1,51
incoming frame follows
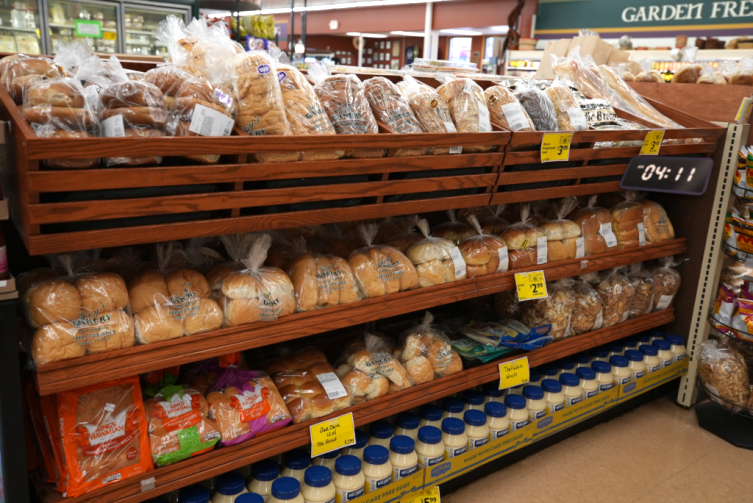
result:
4,11
